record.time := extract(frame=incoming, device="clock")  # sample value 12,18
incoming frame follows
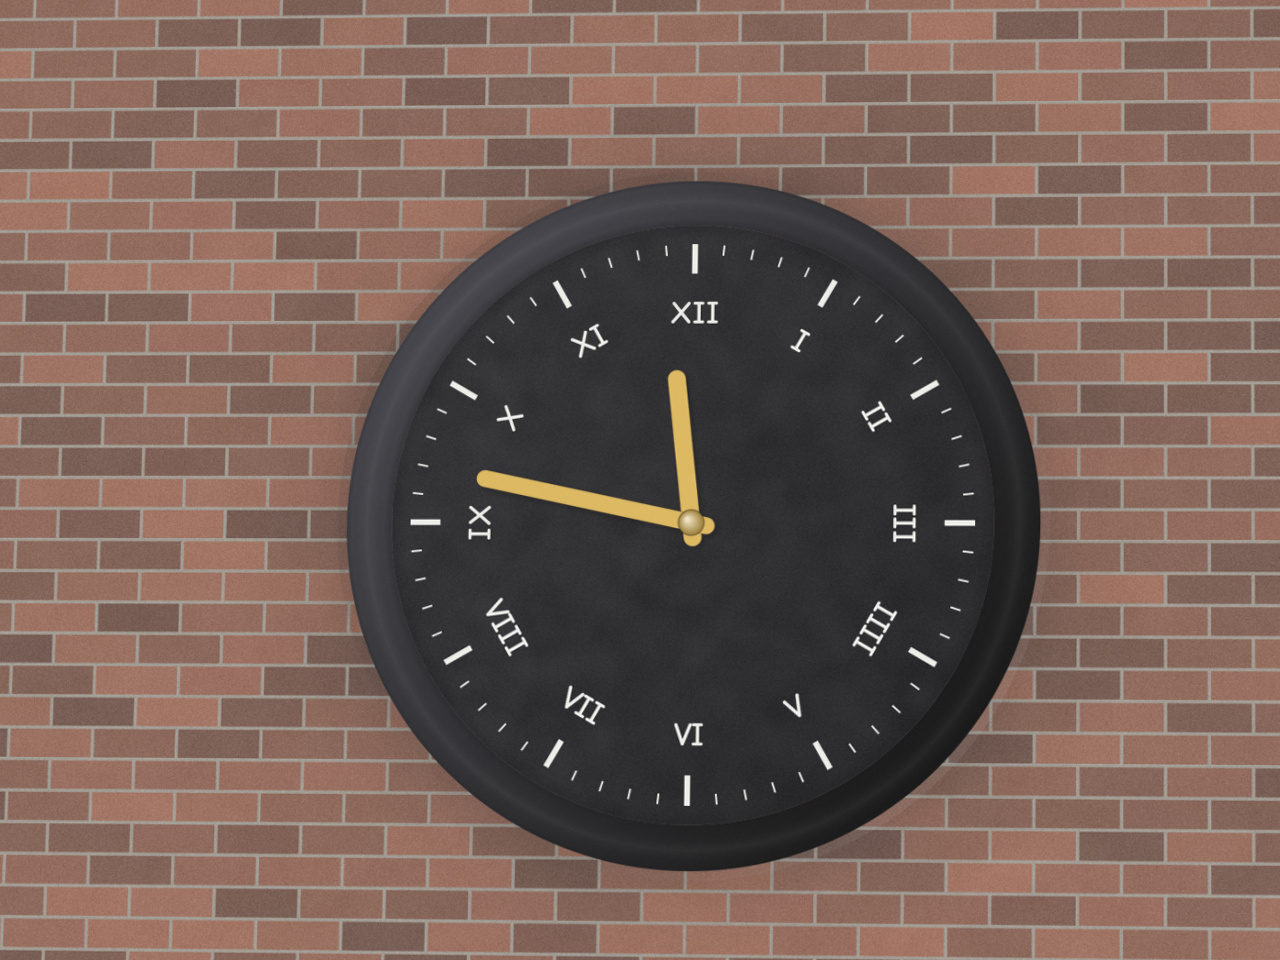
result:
11,47
